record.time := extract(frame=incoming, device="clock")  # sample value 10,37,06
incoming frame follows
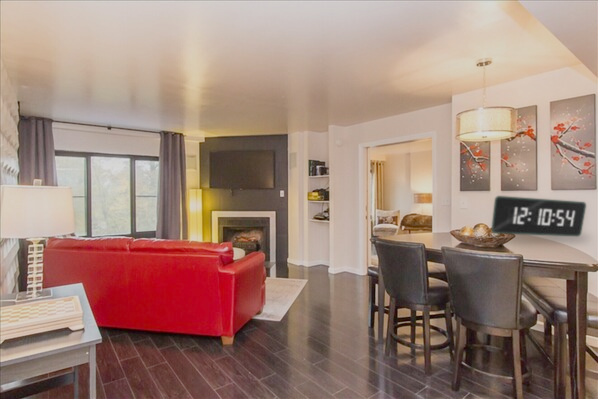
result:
12,10,54
